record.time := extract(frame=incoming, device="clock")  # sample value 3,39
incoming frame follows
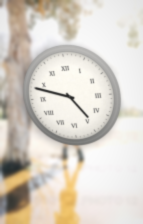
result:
4,48
